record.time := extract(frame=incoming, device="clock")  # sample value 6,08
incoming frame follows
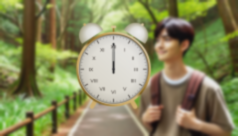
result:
12,00
